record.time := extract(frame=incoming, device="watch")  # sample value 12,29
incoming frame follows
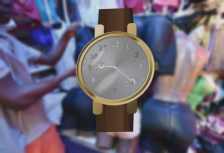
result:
9,22
